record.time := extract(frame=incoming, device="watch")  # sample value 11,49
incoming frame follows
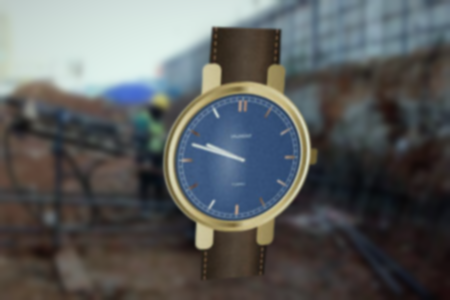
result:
9,48
